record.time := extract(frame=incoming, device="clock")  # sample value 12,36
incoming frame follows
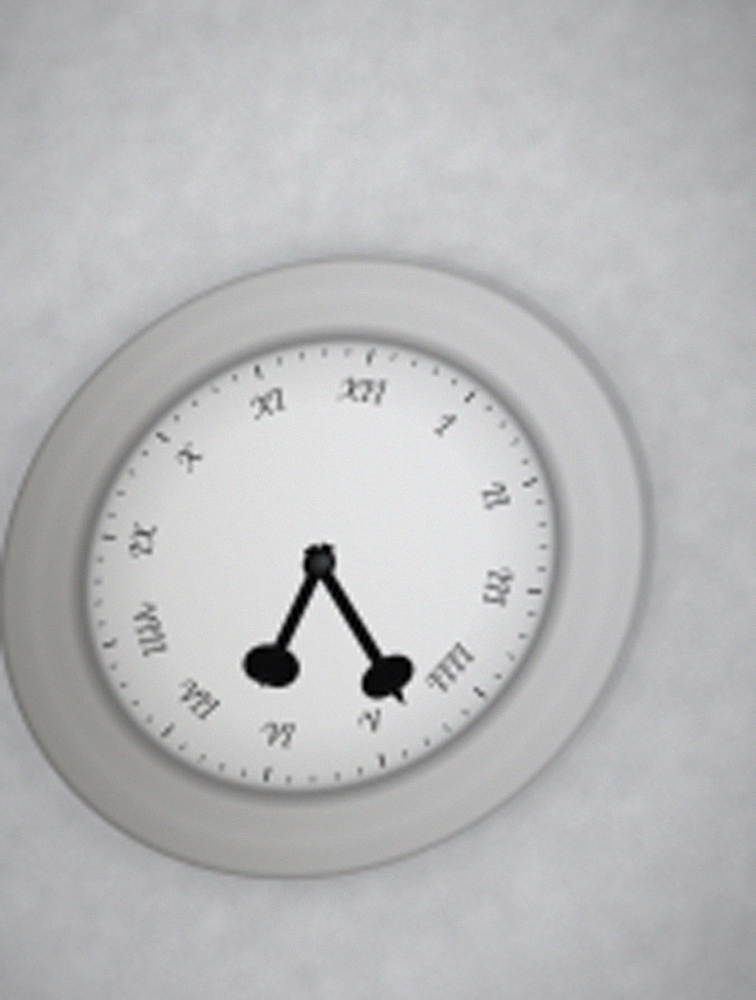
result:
6,23
